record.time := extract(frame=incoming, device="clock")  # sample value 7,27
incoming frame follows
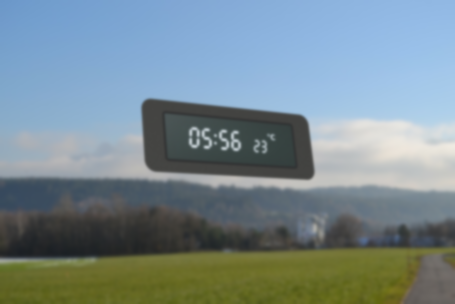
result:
5,56
